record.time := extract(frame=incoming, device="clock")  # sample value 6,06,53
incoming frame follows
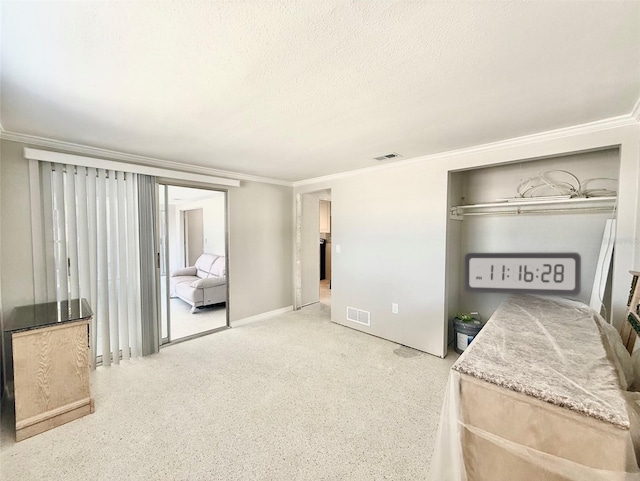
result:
11,16,28
